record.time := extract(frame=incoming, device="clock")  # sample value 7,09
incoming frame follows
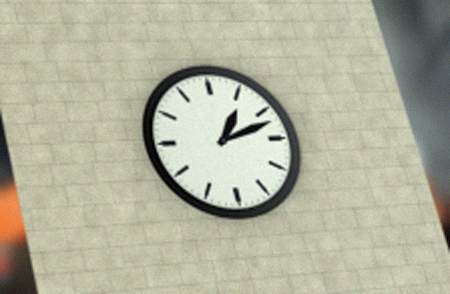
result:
1,12
